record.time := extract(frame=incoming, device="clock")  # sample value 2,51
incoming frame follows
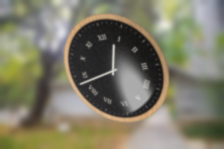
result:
12,43
